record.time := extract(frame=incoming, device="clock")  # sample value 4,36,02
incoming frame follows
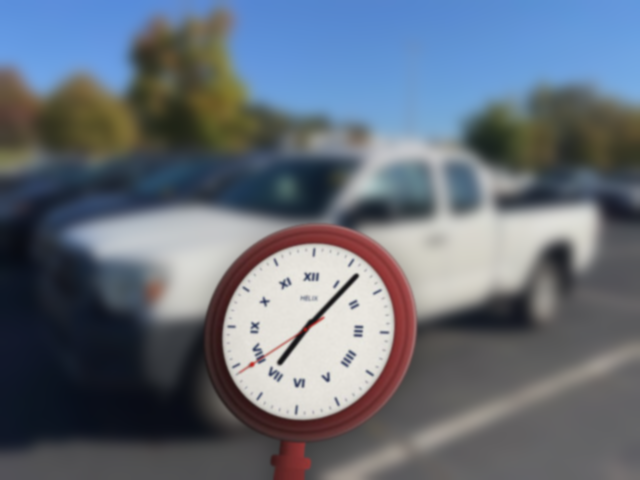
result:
7,06,39
